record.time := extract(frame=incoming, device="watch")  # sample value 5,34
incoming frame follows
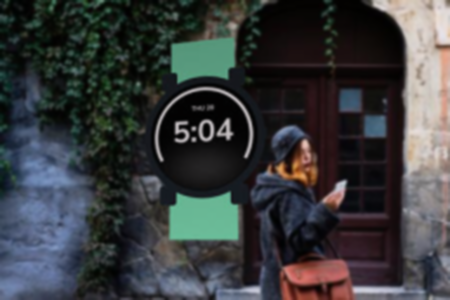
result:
5,04
